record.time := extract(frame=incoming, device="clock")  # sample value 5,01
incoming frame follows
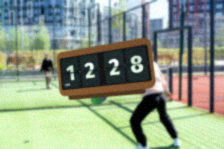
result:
12,28
